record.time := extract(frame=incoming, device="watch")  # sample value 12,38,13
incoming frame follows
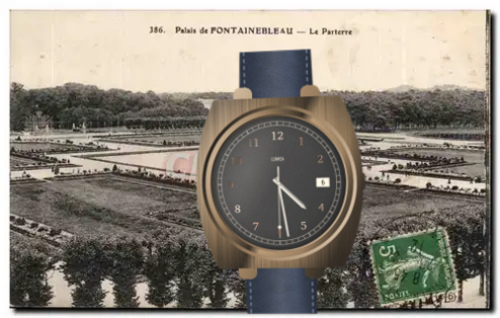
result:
4,28,30
